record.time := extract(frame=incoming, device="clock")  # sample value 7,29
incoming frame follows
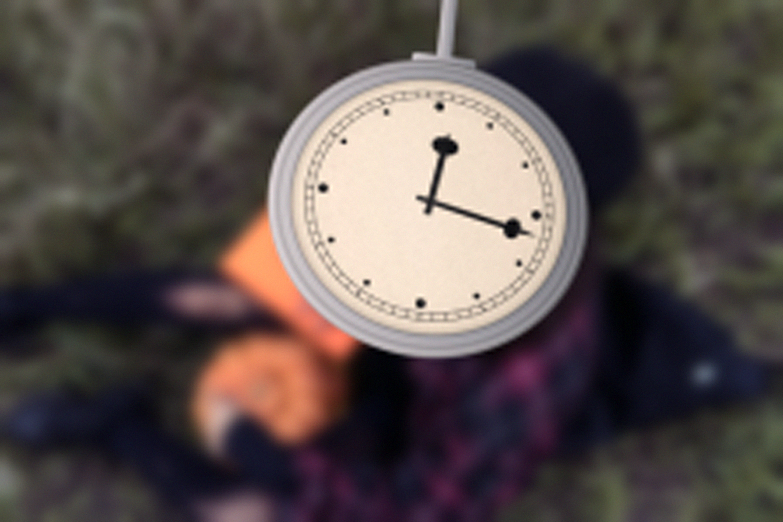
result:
12,17
